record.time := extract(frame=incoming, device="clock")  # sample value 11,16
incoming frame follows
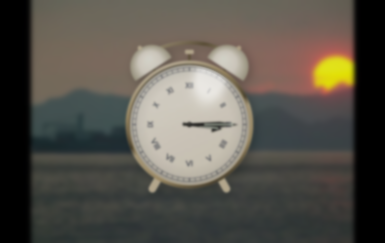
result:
3,15
